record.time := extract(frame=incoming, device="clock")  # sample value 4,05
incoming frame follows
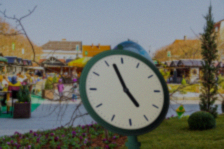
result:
4,57
